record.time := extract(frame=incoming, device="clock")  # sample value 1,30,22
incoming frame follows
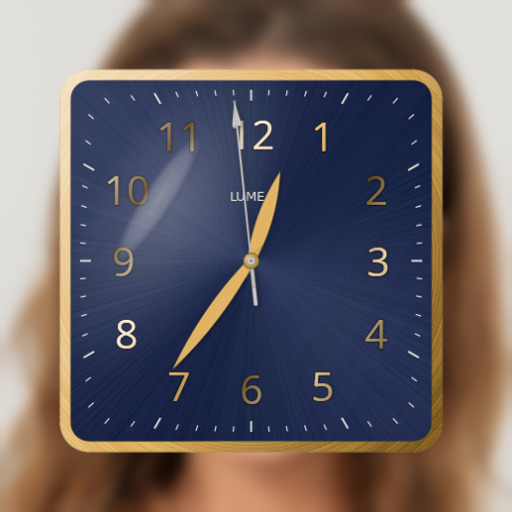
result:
12,35,59
